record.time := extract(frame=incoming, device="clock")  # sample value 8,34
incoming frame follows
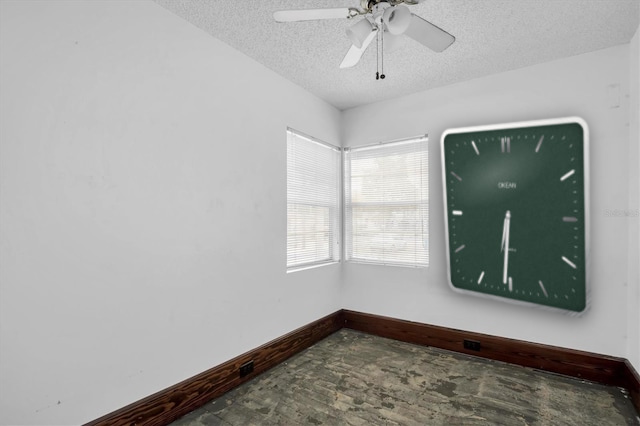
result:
6,31
